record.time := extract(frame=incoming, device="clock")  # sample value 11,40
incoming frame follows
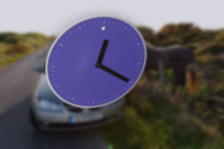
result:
12,20
